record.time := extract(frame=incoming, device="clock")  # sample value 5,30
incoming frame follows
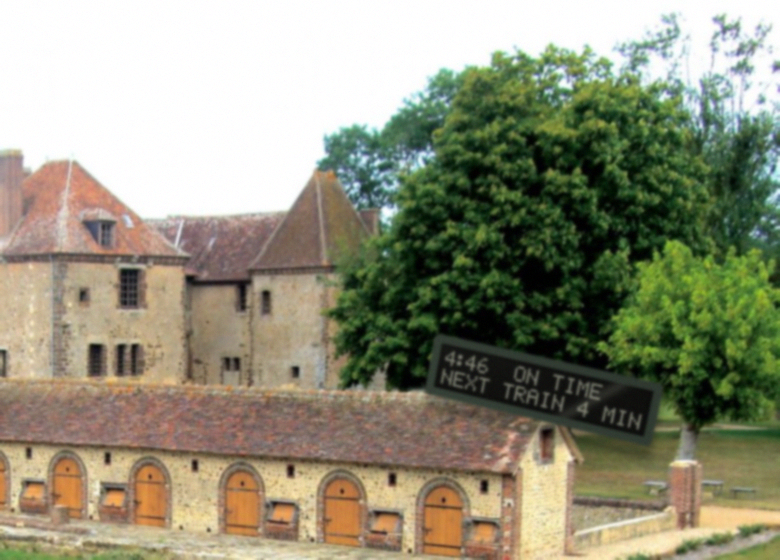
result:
4,46
